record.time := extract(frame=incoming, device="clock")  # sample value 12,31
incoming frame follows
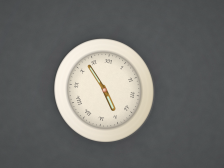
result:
4,53
